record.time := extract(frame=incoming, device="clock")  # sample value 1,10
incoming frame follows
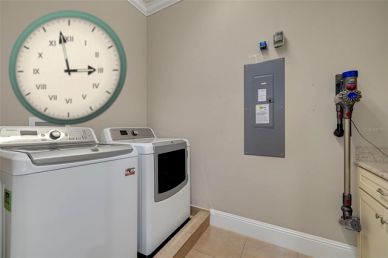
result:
2,58
